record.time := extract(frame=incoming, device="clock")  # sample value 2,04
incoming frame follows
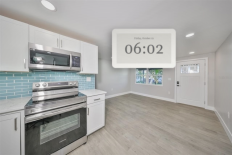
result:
6,02
